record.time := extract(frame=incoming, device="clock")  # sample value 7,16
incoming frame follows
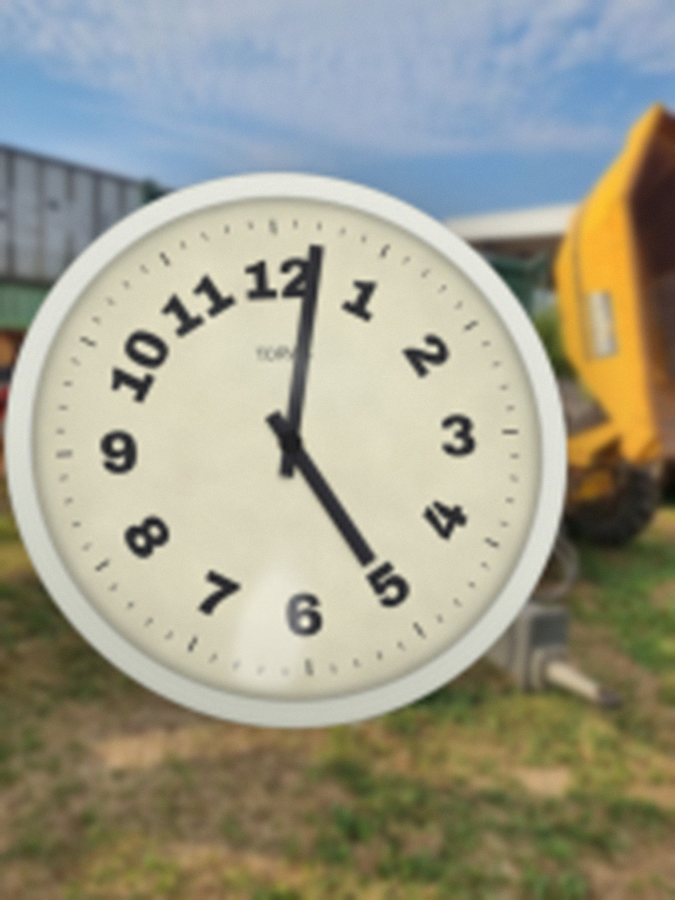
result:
5,02
